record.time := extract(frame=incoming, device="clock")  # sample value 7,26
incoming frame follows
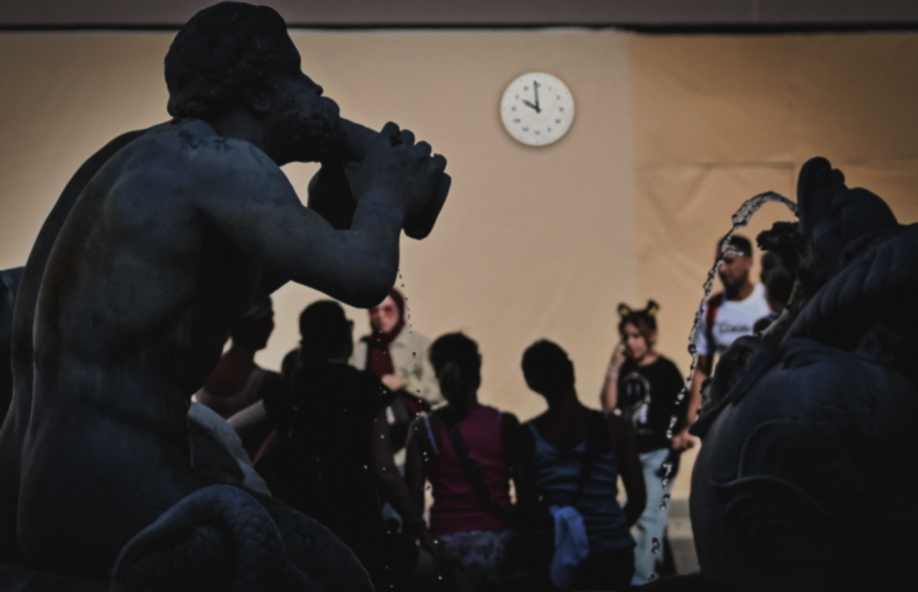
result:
9,59
